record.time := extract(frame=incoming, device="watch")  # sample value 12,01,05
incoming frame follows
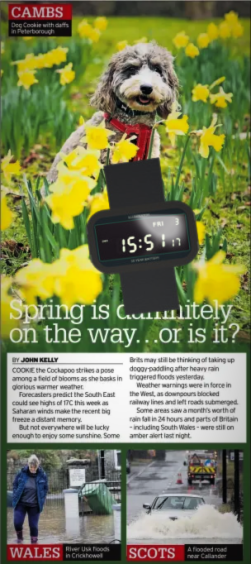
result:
15,51,17
